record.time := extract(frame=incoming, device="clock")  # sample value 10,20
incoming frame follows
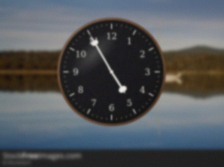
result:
4,55
